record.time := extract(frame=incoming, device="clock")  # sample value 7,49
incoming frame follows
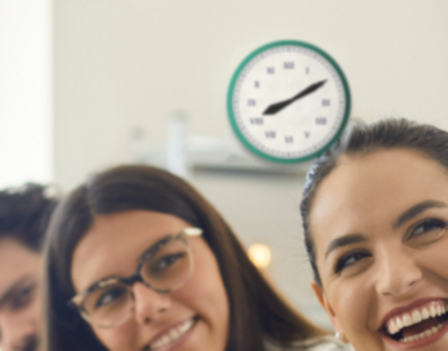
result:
8,10
